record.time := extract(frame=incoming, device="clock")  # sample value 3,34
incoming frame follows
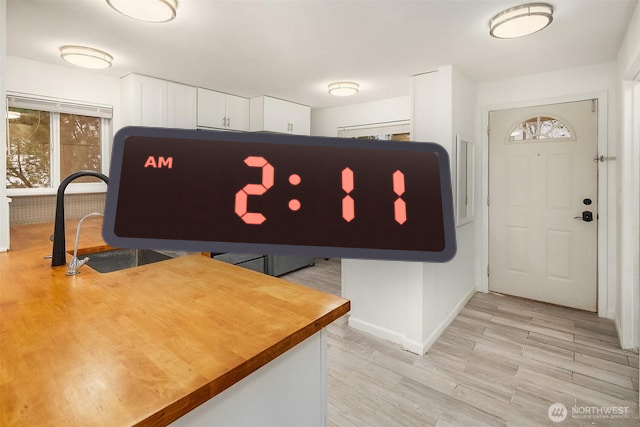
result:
2,11
